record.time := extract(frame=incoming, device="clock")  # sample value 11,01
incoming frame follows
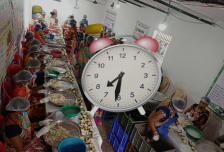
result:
7,31
